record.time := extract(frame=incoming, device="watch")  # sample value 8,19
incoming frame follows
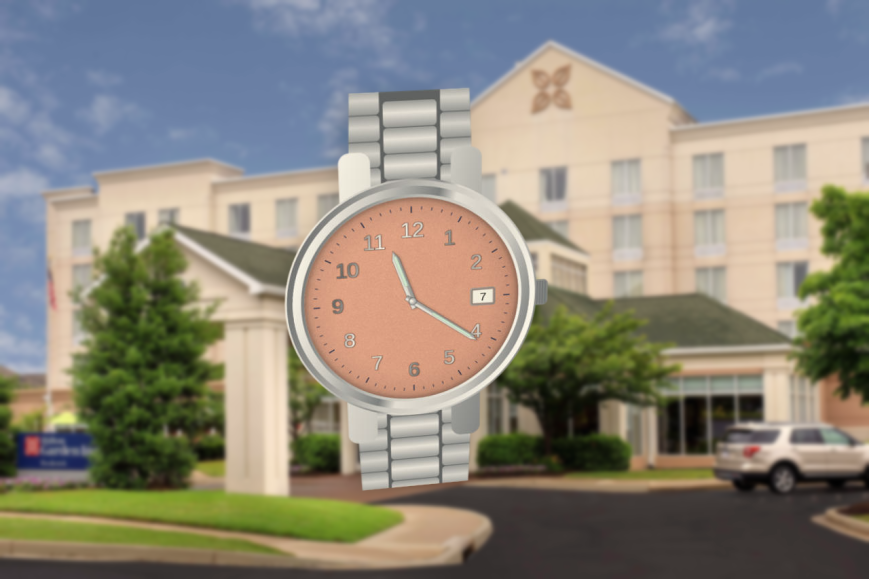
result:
11,21
